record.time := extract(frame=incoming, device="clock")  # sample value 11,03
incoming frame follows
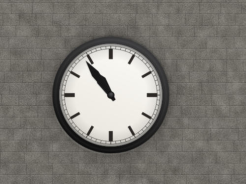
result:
10,54
